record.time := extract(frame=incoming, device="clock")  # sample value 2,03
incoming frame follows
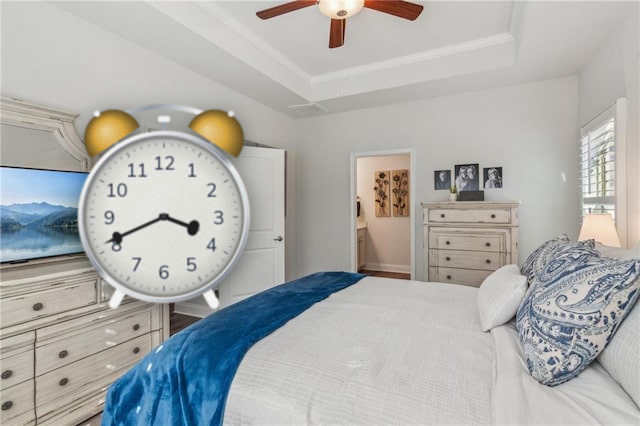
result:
3,41
